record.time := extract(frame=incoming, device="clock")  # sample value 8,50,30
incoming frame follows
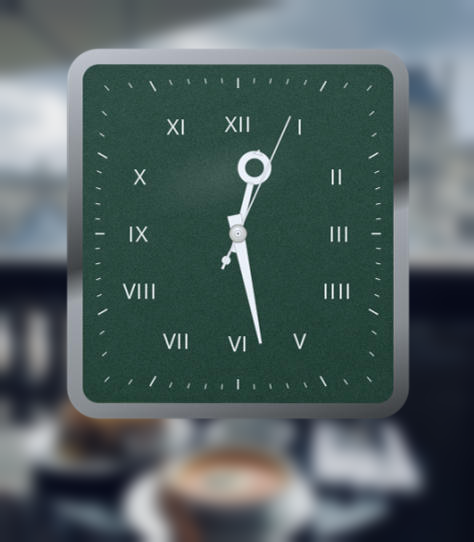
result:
12,28,04
